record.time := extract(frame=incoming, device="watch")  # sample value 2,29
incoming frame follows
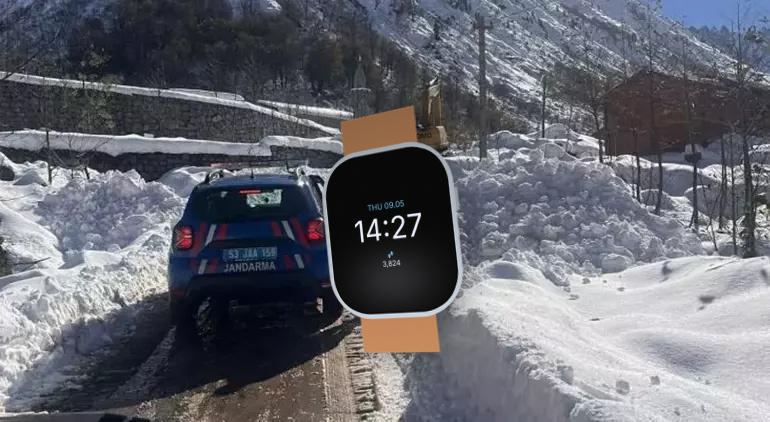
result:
14,27
